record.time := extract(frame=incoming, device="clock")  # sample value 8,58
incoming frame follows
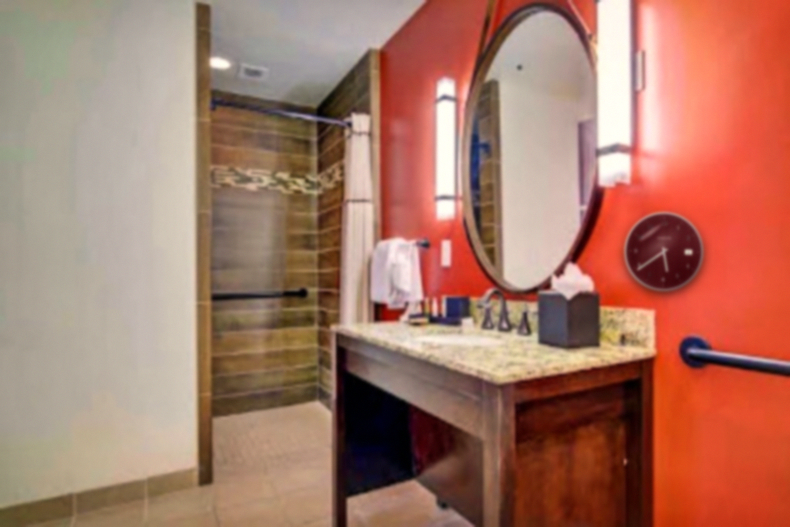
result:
5,39
